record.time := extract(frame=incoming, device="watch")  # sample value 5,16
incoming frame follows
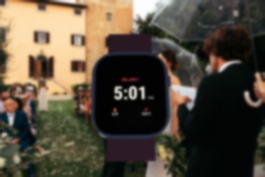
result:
5,01
